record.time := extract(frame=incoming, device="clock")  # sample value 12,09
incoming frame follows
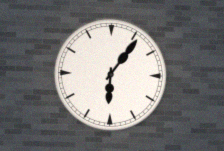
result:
6,06
